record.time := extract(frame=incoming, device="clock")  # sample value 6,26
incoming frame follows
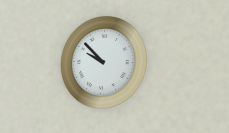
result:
9,52
